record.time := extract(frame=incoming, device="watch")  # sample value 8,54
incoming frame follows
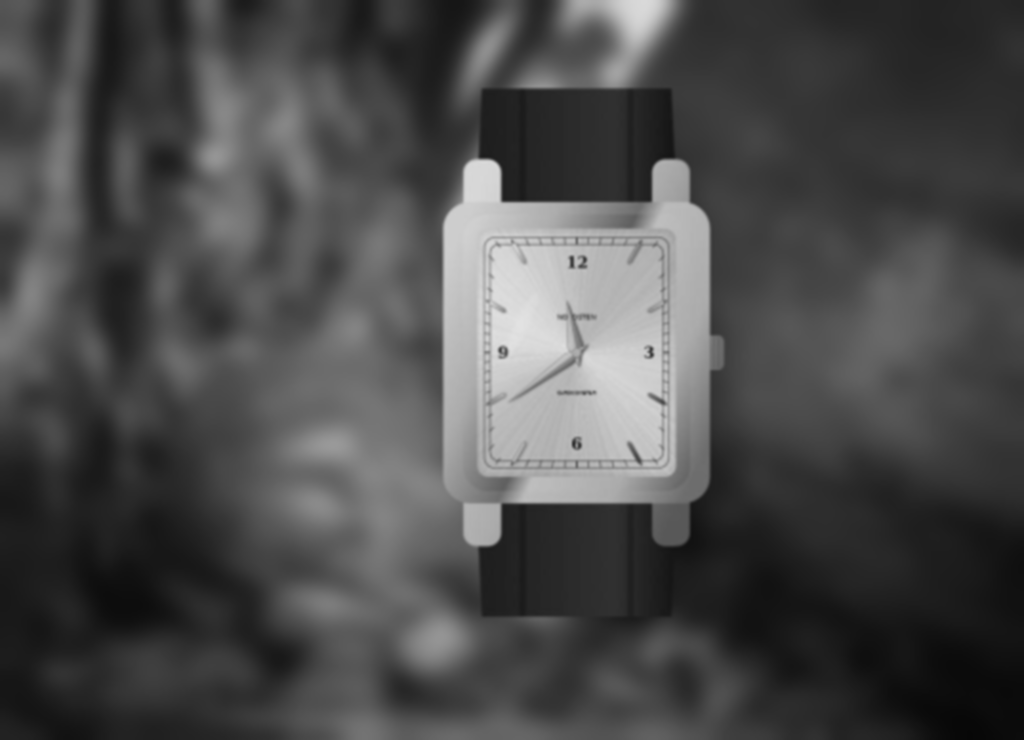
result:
11,39
